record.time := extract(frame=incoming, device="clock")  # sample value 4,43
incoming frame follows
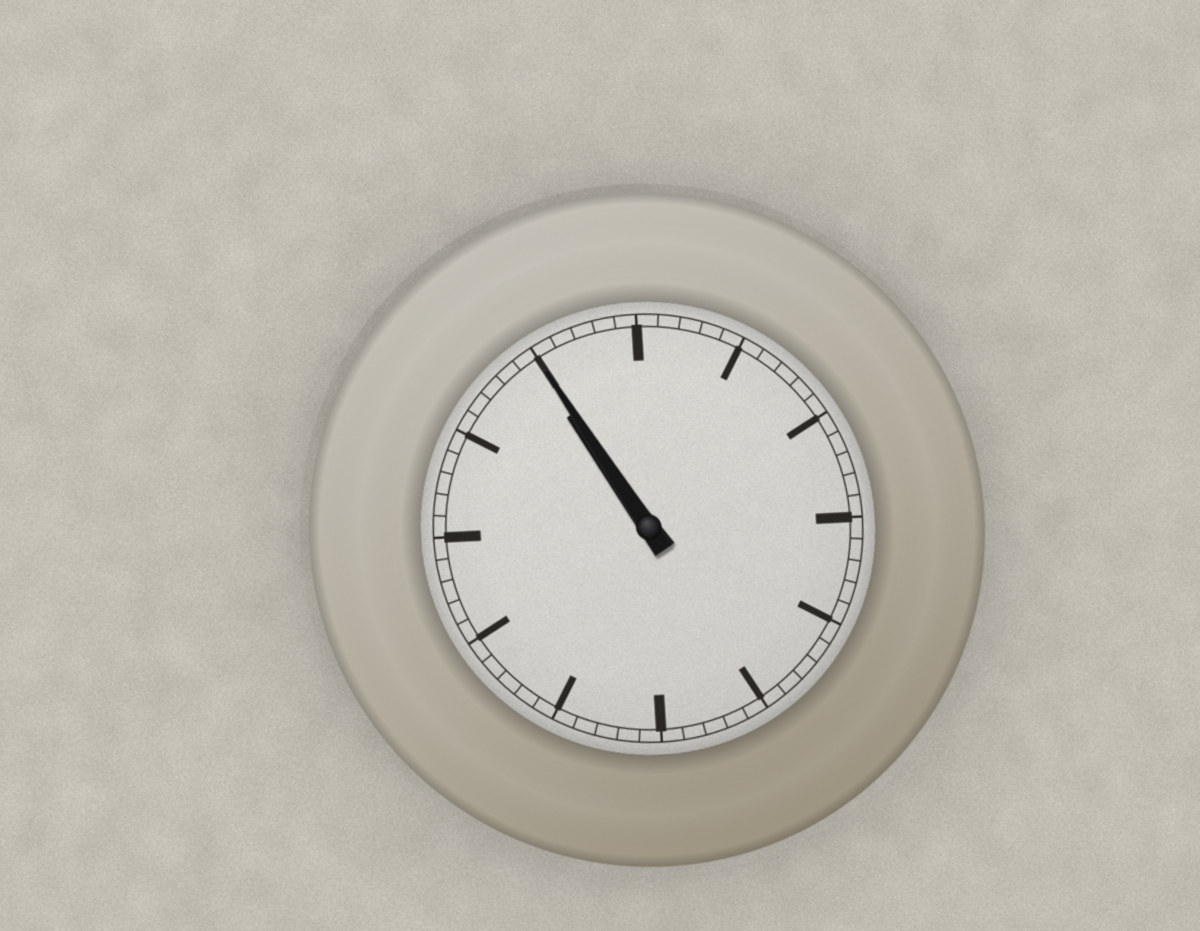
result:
10,55
